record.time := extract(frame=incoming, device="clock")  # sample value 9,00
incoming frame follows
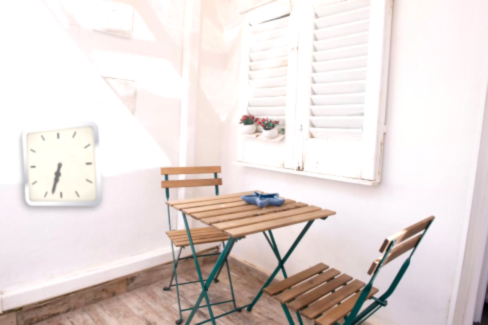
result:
6,33
